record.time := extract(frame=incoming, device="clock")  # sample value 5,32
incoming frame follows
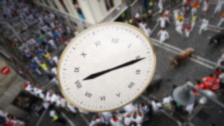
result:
8,11
